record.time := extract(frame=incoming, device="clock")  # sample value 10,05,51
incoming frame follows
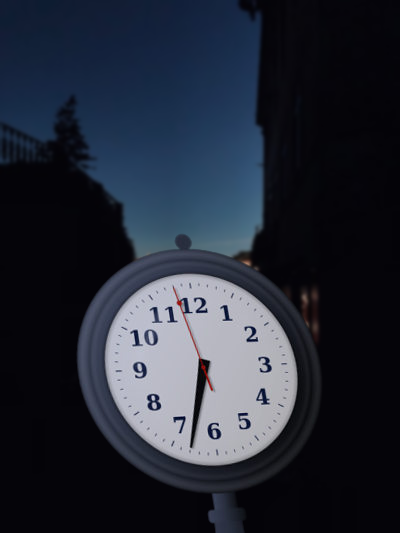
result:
6,32,58
